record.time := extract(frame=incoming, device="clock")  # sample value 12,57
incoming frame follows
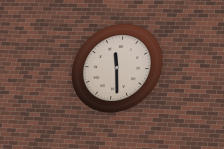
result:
11,28
